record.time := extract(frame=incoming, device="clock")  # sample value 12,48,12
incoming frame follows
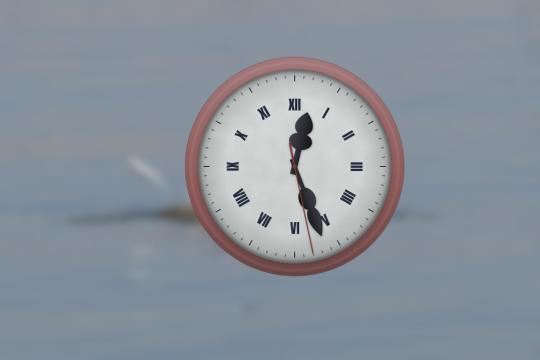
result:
12,26,28
